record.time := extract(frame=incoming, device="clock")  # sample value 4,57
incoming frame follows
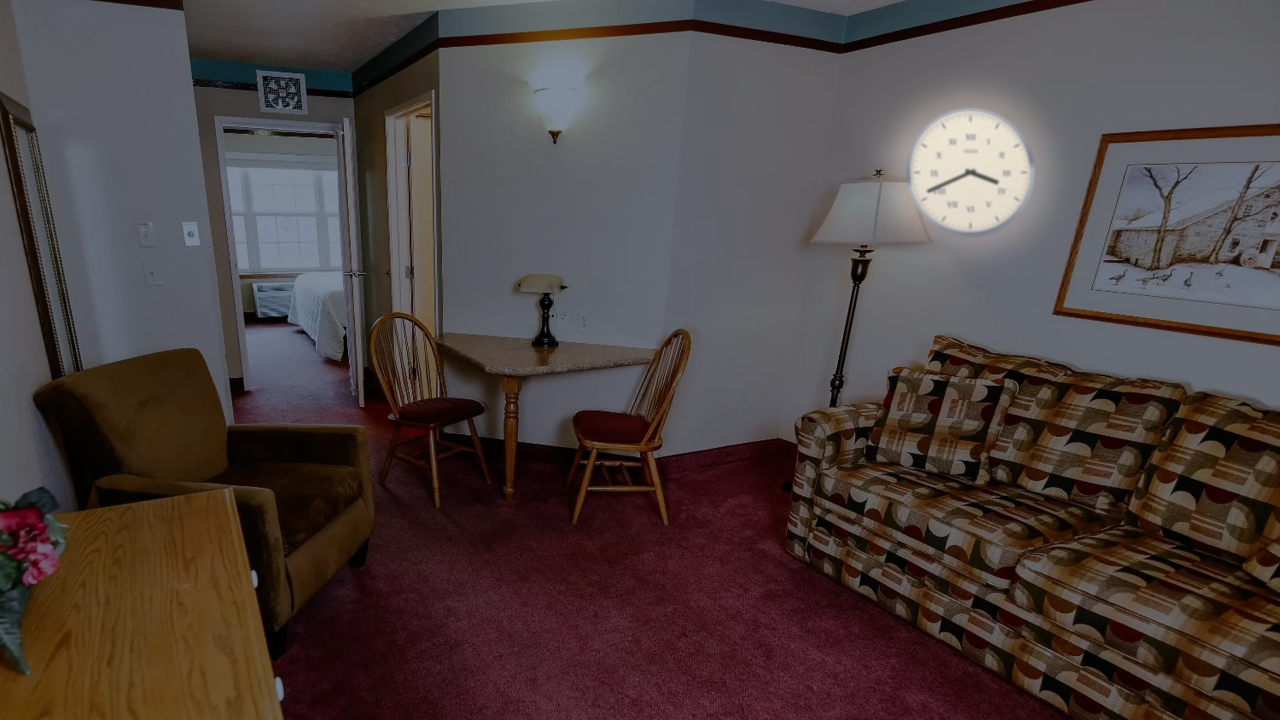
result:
3,41
